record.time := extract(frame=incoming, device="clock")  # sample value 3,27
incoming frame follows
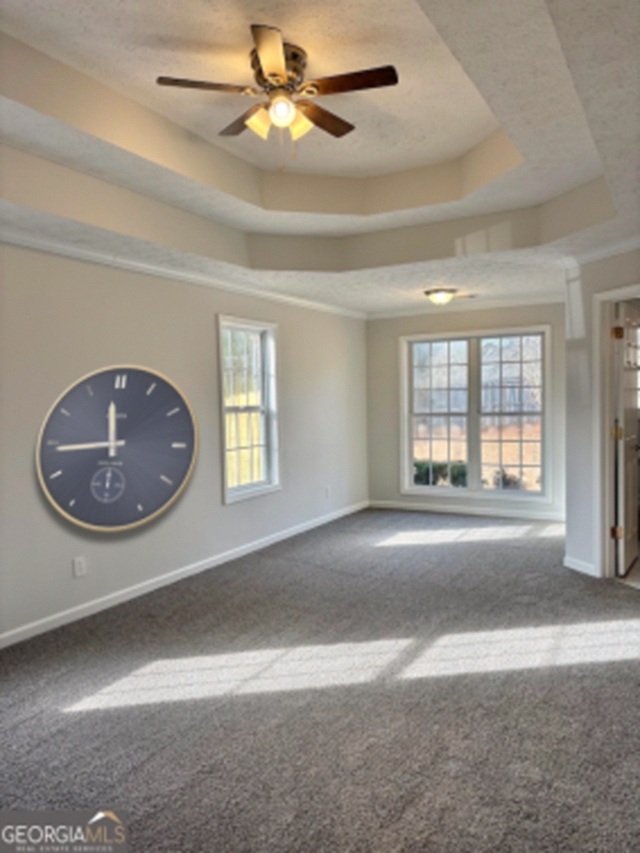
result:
11,44
